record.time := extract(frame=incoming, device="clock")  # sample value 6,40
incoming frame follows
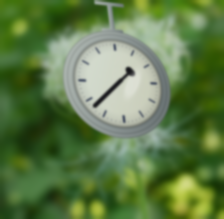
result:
1,38
